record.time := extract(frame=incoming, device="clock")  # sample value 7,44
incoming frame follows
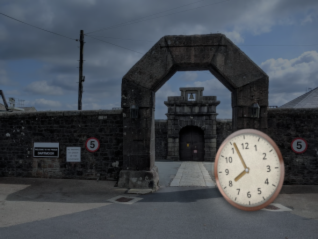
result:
7,56
